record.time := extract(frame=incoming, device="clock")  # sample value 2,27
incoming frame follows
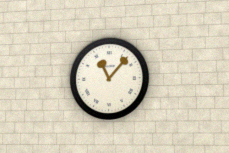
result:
11,07
